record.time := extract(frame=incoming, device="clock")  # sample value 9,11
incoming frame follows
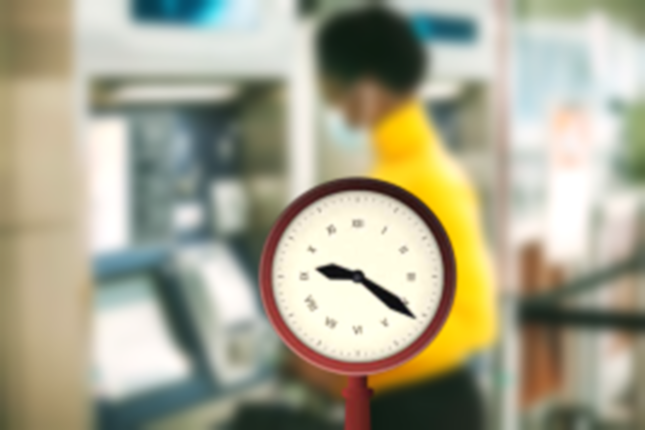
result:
9,21
